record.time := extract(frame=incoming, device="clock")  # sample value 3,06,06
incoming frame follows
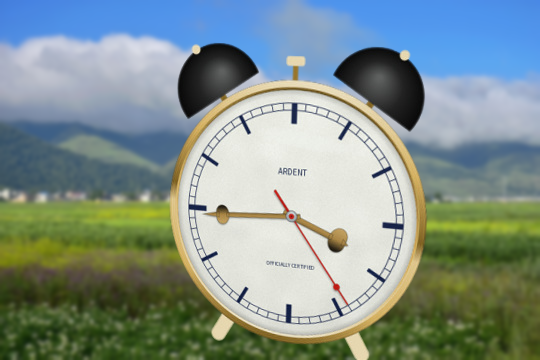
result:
3,44,24
